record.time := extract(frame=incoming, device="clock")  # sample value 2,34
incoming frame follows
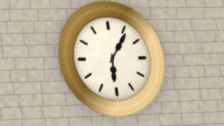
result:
6,06
